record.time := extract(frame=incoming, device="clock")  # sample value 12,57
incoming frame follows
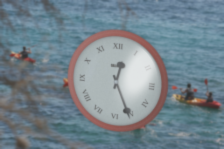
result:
12,26
